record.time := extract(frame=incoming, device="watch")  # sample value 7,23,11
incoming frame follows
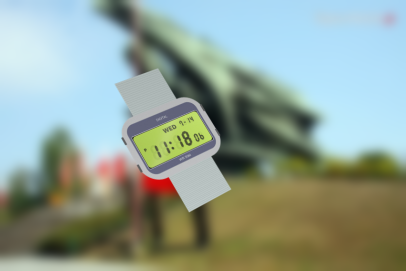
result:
11,18,06
